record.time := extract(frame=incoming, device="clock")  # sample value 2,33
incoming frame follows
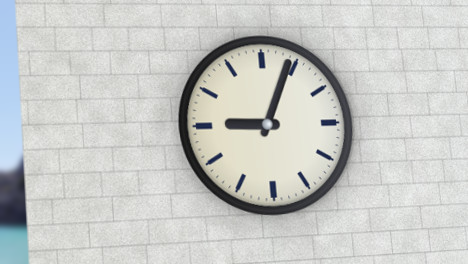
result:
9,04
